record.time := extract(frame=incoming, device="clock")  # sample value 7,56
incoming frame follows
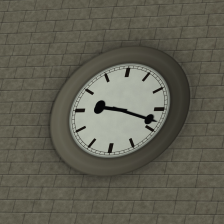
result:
9,18
